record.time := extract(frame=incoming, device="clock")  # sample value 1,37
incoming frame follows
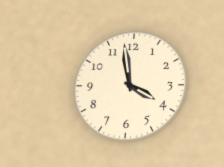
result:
3,58
